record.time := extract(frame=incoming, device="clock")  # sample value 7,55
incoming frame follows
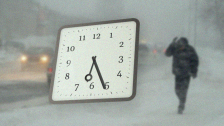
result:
6,26
